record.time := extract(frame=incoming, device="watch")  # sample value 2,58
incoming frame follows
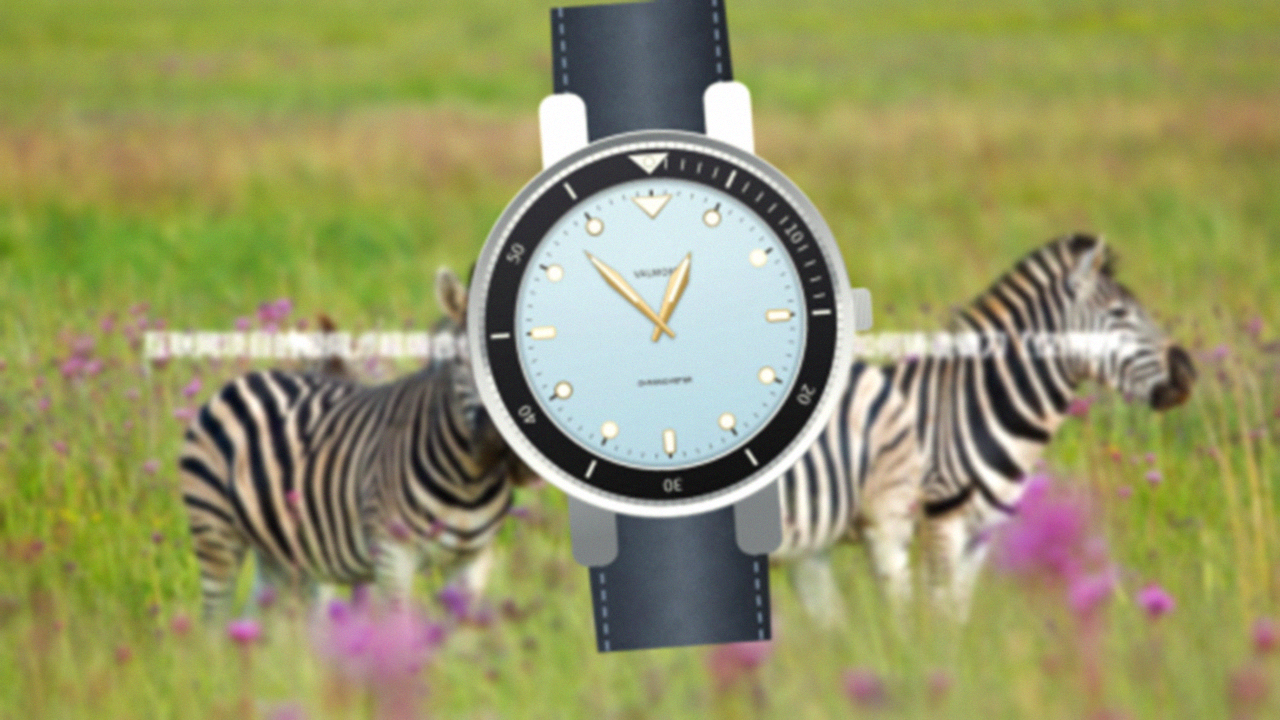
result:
12,53
